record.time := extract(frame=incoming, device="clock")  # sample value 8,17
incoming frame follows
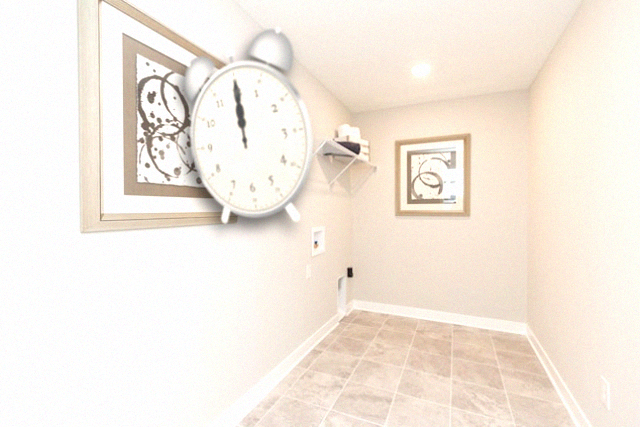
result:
12,00
